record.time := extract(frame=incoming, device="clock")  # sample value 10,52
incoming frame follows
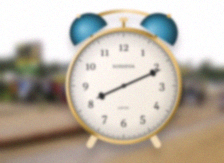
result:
8,11
